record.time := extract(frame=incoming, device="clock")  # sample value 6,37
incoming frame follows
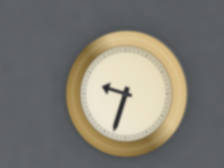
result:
9,33
